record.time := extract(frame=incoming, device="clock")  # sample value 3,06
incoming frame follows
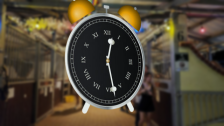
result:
12,28
